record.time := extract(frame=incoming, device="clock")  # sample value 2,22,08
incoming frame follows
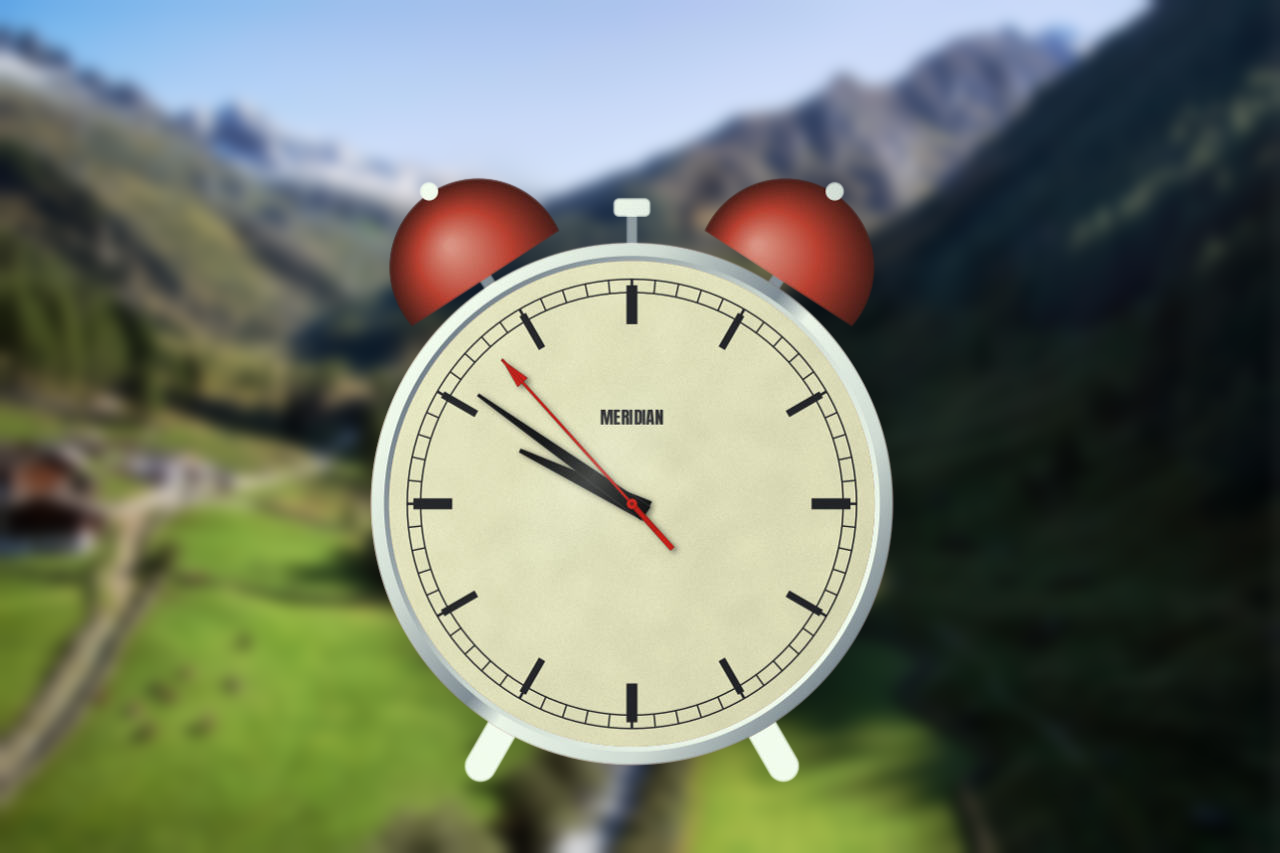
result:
9,50,53
